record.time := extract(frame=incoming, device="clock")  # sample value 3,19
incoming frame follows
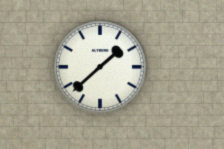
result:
1,38
